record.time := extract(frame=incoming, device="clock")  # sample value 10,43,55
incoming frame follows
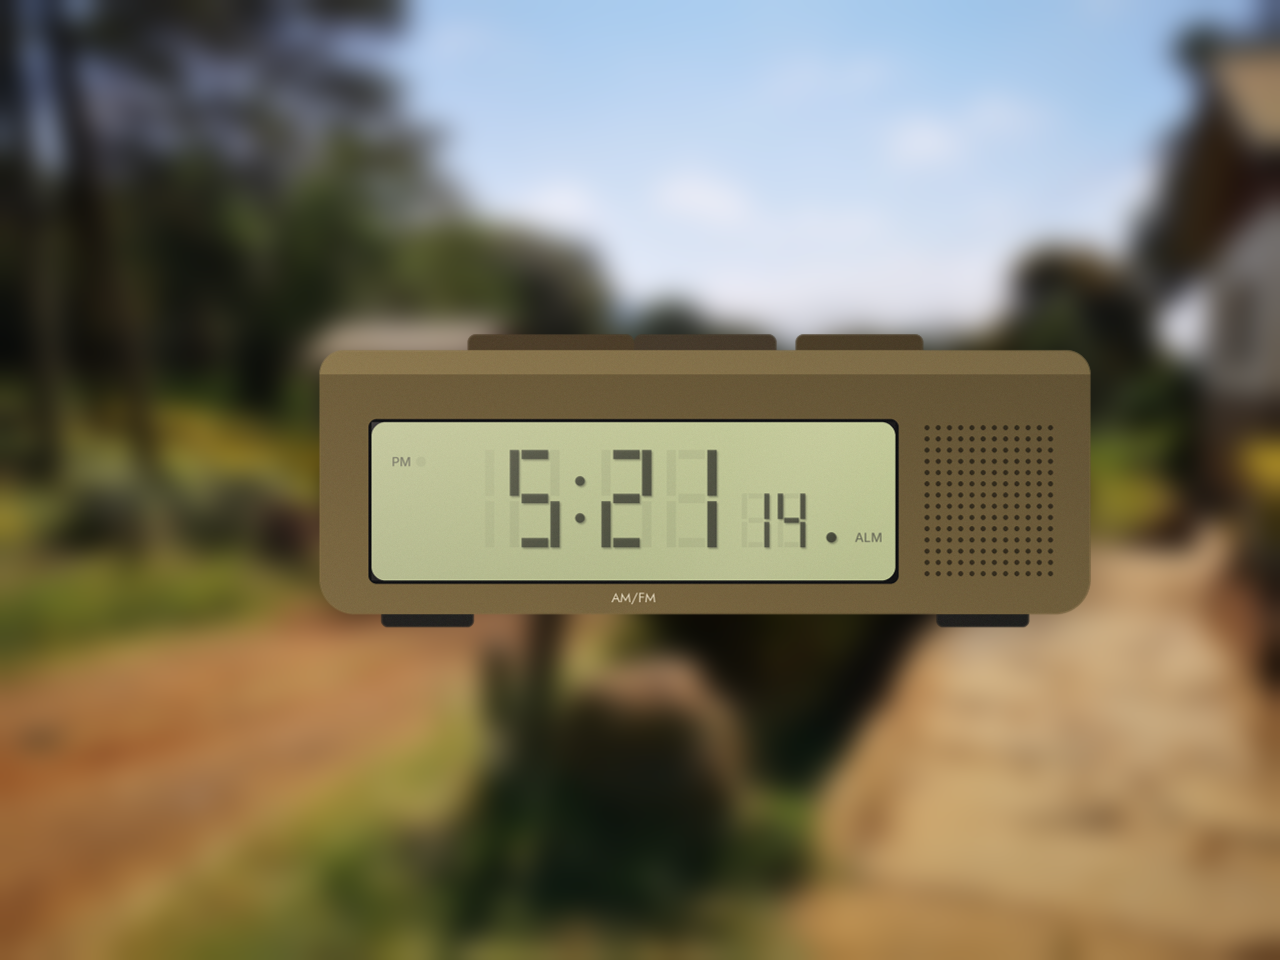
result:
5,21,14
